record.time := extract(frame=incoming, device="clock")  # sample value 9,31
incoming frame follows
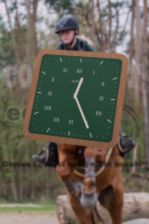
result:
12,25
